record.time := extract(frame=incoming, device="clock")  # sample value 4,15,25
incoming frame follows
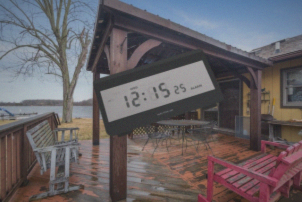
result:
12,15,25
